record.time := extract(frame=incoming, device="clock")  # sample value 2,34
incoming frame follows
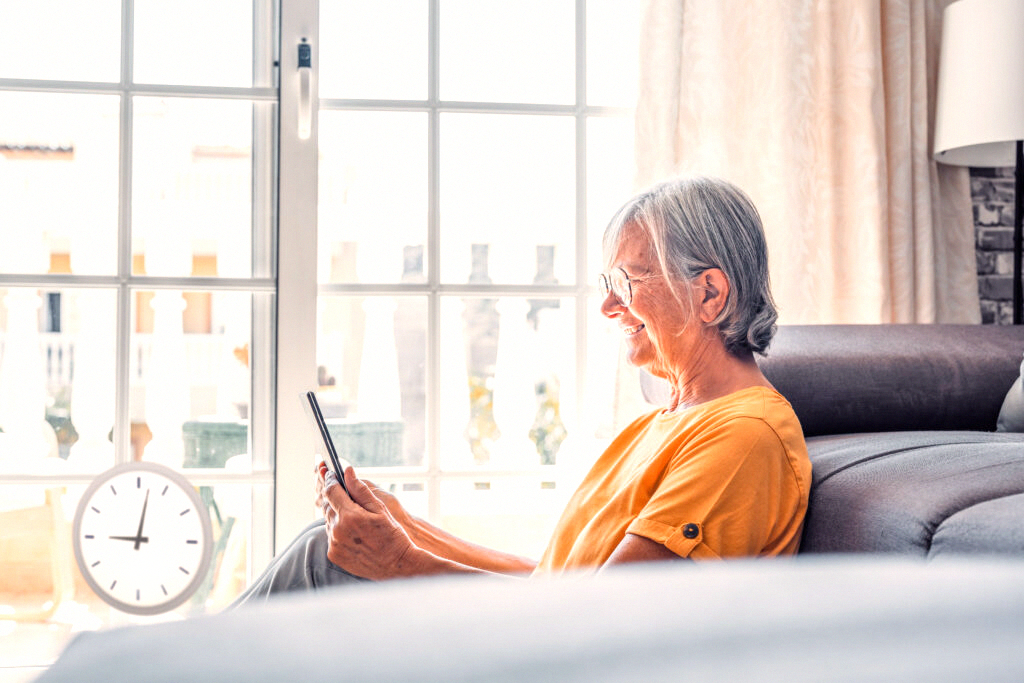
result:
9,02
